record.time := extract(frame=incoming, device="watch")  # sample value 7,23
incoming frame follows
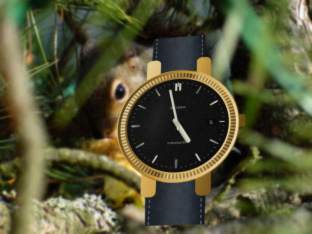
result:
4,58
